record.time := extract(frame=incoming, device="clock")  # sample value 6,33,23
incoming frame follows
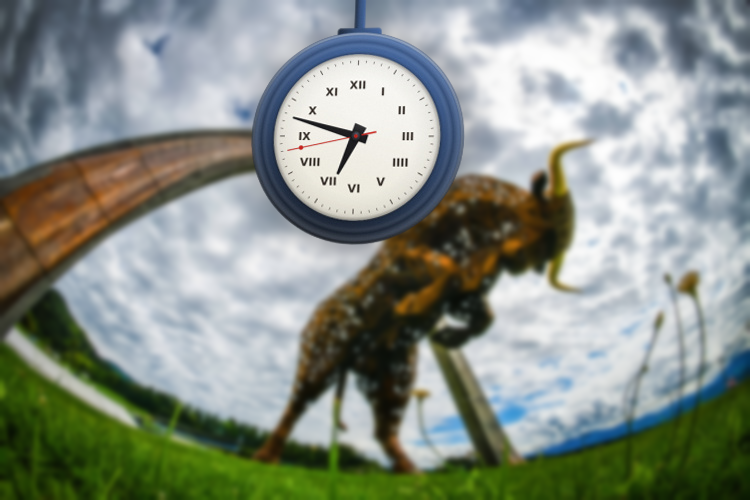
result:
6,47,43
